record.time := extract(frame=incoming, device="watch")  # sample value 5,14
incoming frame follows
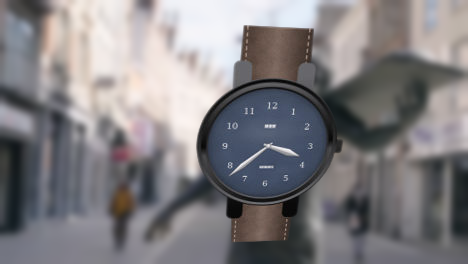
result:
3,38
